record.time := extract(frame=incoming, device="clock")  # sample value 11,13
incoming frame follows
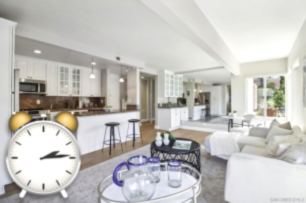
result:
2,14
